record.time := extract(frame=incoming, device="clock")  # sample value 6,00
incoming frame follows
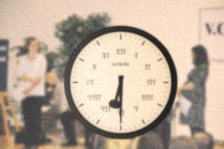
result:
6,30
